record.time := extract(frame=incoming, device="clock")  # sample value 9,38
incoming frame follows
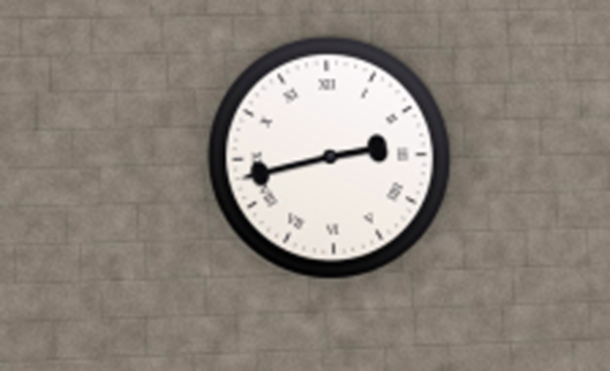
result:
2,43
